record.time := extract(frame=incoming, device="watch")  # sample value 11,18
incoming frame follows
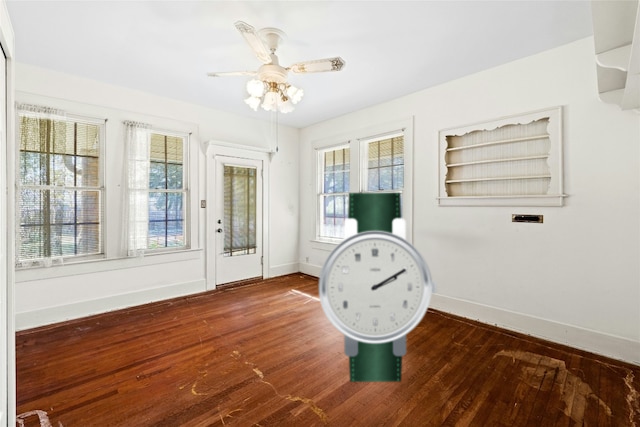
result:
2,10
